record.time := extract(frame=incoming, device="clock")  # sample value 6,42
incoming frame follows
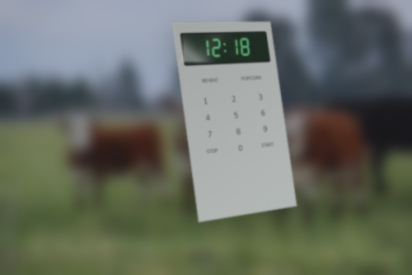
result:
12,18
